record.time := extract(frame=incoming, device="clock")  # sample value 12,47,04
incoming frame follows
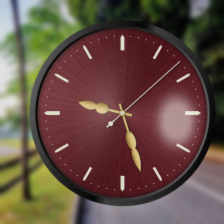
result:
9,27,08
